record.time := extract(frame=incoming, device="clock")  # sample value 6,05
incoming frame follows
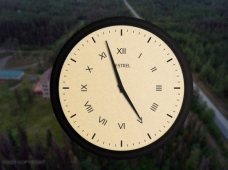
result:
4,57
